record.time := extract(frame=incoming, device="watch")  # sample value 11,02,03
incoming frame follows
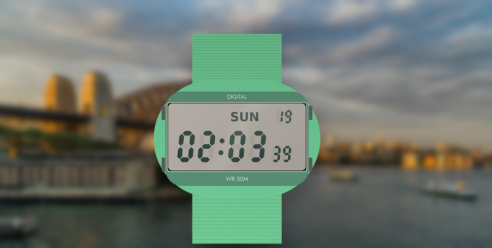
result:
2,03,39
